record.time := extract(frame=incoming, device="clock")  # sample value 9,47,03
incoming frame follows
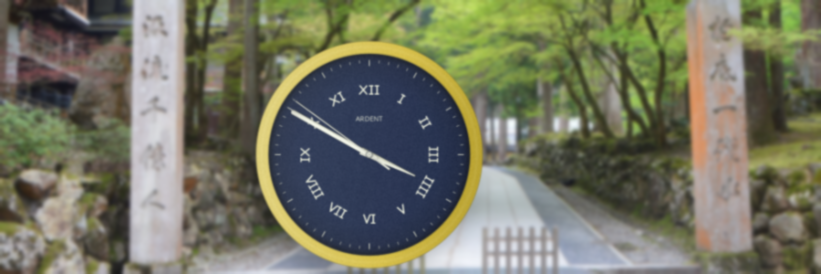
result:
3,49,51
